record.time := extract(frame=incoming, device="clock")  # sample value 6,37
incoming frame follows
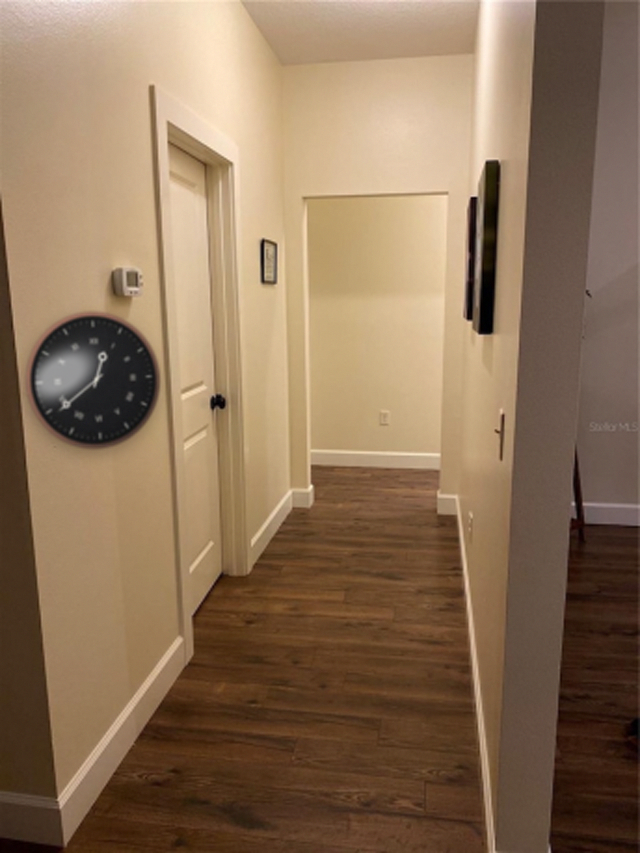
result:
12,39
